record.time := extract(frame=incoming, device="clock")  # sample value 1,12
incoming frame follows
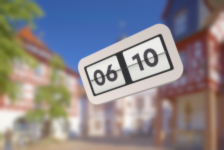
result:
6,10
